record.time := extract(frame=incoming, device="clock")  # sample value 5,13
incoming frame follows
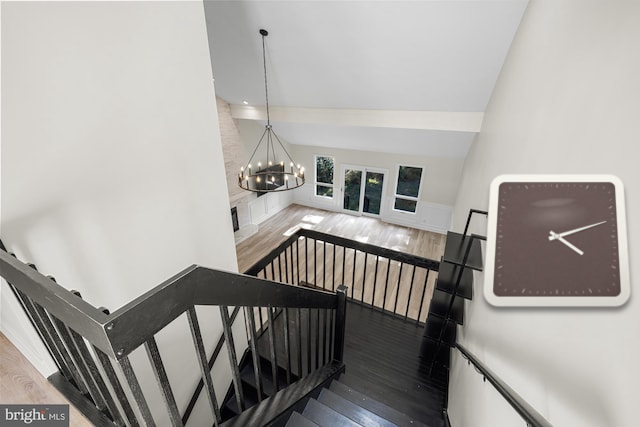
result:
4,12
